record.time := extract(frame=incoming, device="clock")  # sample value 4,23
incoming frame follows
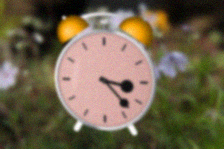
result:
3,23
